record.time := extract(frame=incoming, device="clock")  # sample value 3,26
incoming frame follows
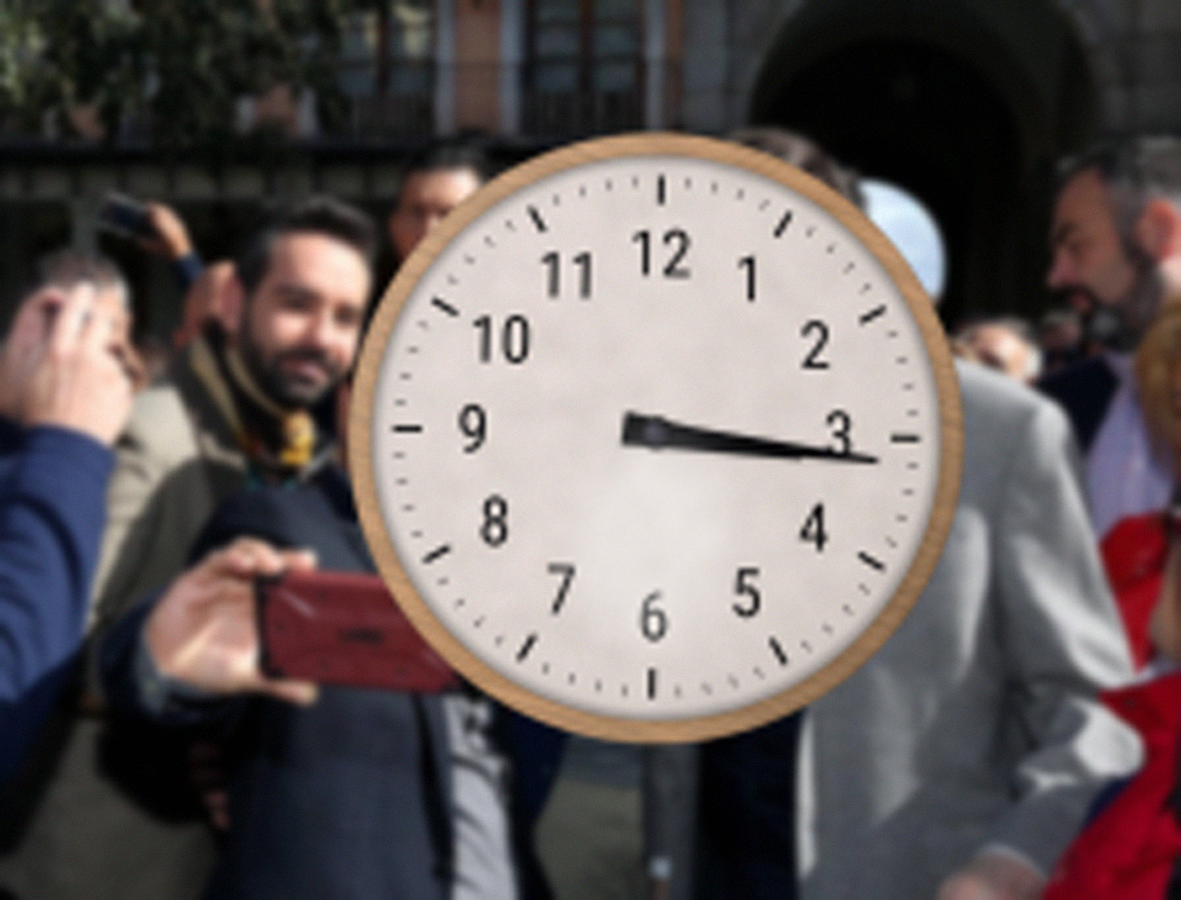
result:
3,16
